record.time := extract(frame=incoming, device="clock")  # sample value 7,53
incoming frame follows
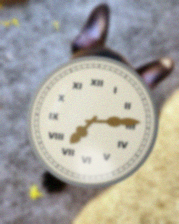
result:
7,14
